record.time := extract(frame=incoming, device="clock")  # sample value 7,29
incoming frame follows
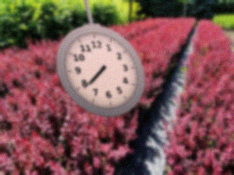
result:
7,39
